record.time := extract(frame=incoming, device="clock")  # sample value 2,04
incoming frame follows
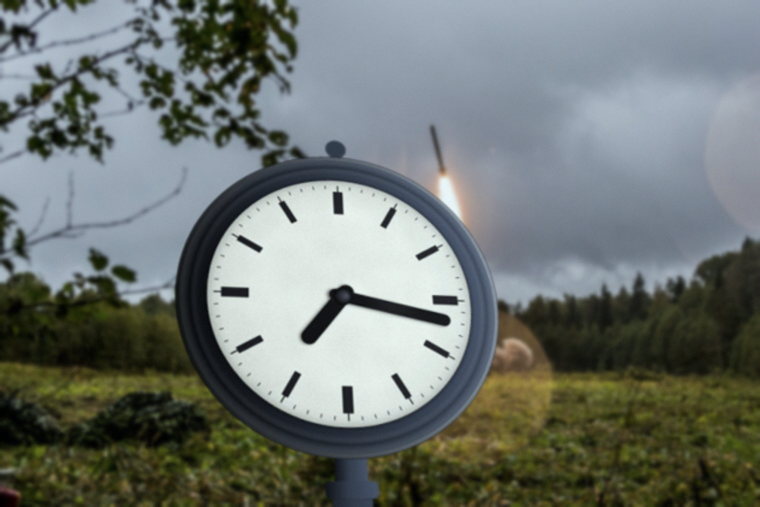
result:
7,17
